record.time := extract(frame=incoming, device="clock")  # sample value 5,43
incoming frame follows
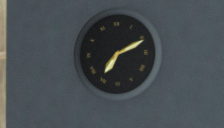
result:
7,11
